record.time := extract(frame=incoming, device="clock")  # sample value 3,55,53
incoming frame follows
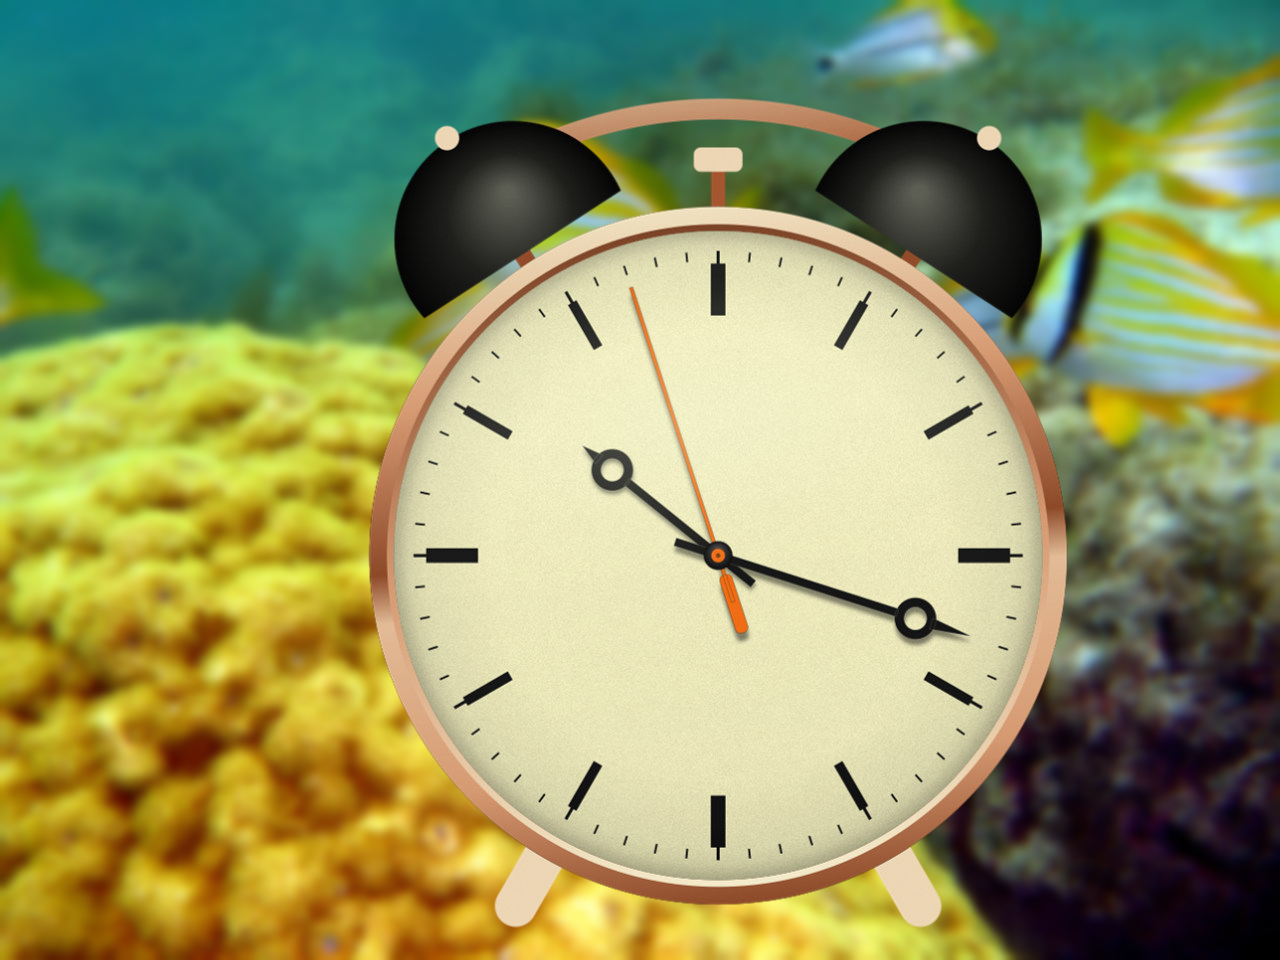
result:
10,17,57
